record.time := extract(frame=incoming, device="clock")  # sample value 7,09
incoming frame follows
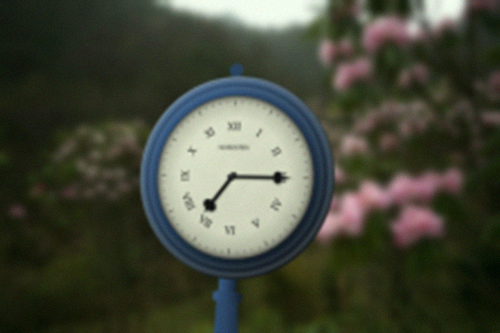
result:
7,15
